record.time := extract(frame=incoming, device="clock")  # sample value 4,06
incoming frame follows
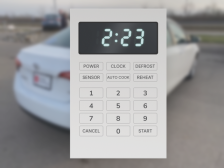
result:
2,23
